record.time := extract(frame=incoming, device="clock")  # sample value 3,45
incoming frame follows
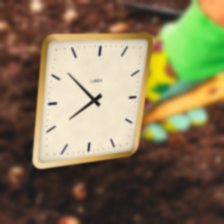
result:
7,52
